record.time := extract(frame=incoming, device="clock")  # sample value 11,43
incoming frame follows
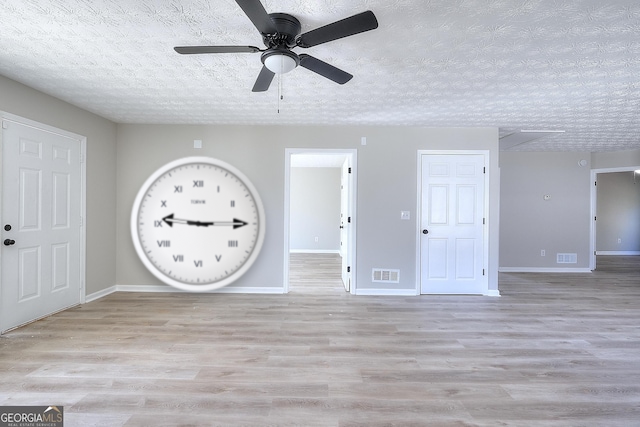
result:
9,15
